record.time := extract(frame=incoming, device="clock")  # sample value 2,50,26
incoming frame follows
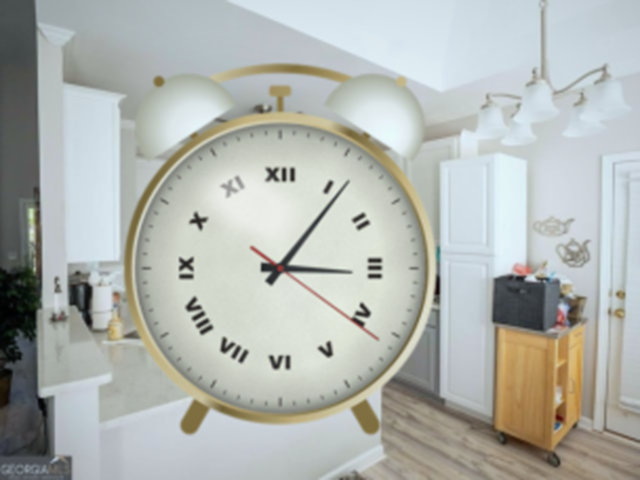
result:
3,06,21
